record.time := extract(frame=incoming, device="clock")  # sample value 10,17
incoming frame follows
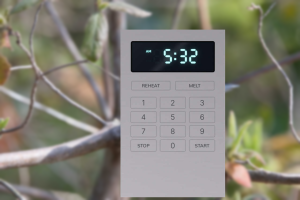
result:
5,32
